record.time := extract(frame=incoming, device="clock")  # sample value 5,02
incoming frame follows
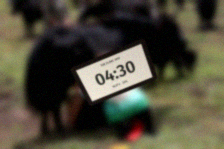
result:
4,30
